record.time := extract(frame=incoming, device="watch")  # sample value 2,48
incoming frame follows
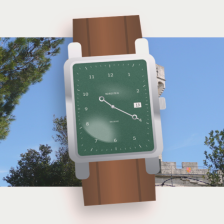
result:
10,20
